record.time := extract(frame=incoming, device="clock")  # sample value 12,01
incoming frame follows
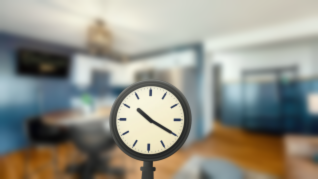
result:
10,20
